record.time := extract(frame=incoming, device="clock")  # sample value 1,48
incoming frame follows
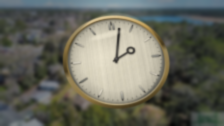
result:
2,02
